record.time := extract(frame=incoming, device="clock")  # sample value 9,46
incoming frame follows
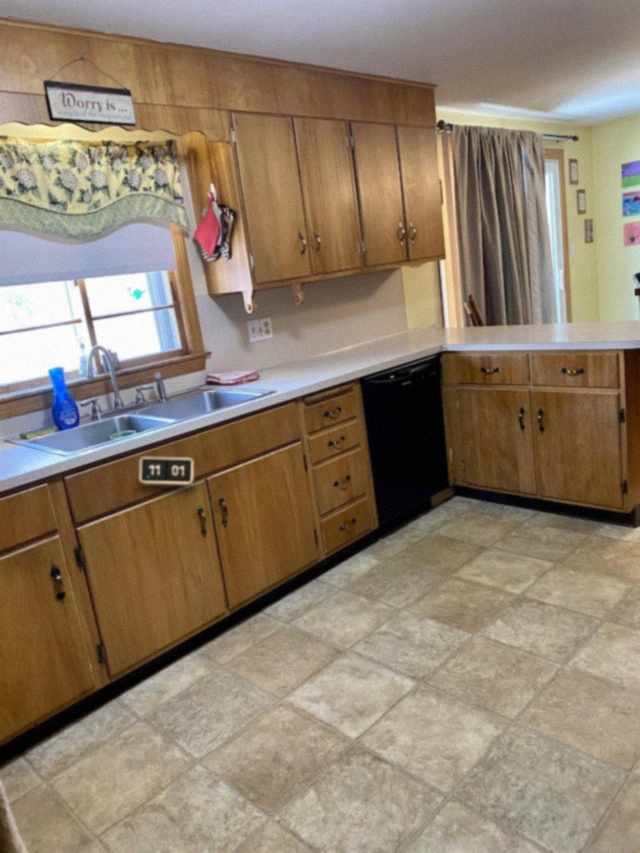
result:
11,01
